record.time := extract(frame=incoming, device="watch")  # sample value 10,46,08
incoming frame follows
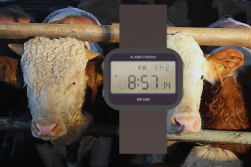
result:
8,57,14
